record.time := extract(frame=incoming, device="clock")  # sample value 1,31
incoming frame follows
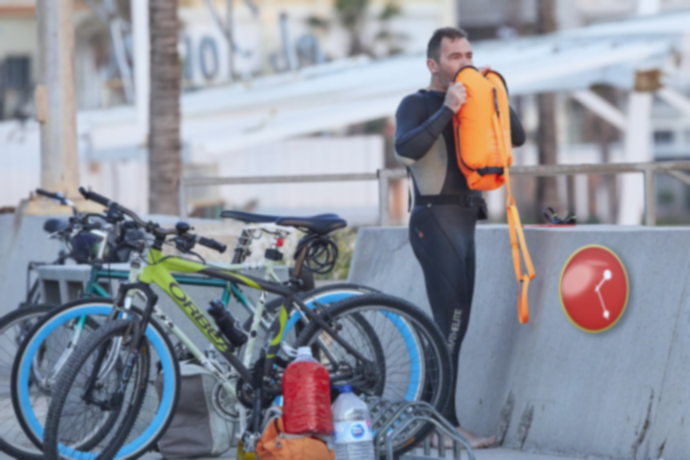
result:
1,26
